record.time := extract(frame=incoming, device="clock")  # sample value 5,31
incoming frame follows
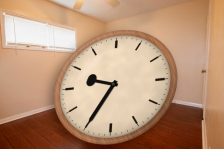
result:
9,35
